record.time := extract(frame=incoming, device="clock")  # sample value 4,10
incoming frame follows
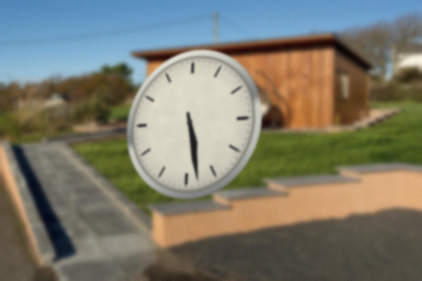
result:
5,28
